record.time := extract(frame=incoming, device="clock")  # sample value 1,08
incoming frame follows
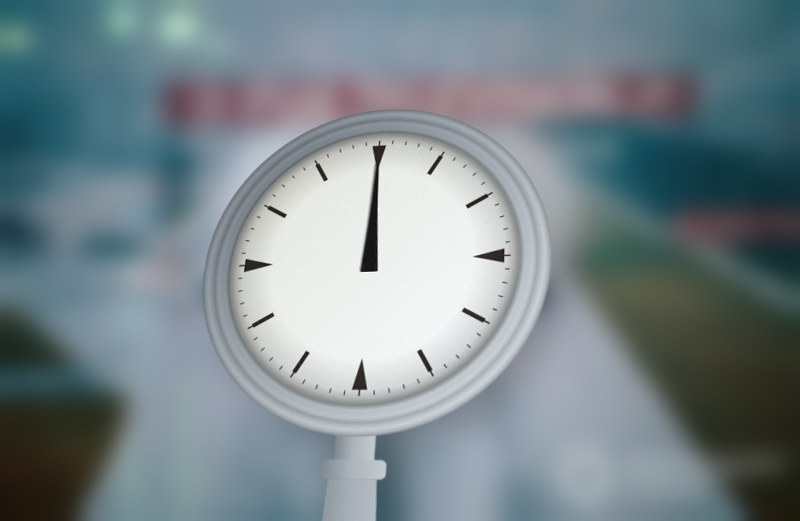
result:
12,00
